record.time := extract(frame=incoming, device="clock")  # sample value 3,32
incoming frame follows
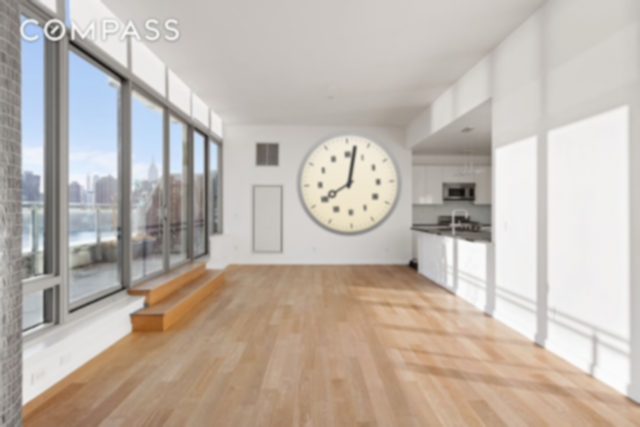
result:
8,02
